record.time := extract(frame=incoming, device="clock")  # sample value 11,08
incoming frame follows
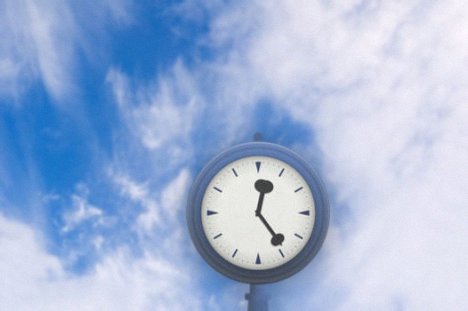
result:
12,24
